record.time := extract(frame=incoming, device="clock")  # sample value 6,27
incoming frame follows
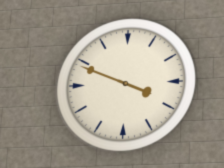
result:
3,49
